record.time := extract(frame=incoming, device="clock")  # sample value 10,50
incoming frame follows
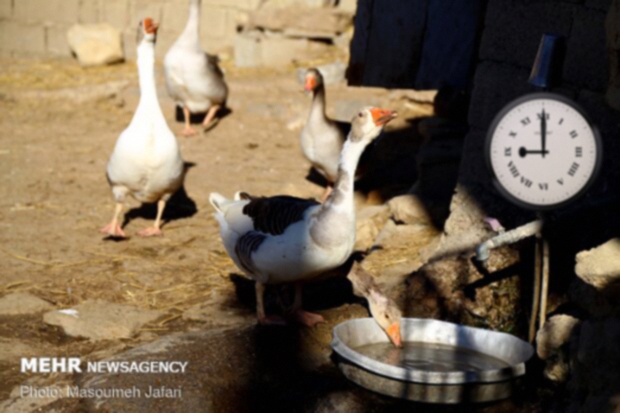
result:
9,00
